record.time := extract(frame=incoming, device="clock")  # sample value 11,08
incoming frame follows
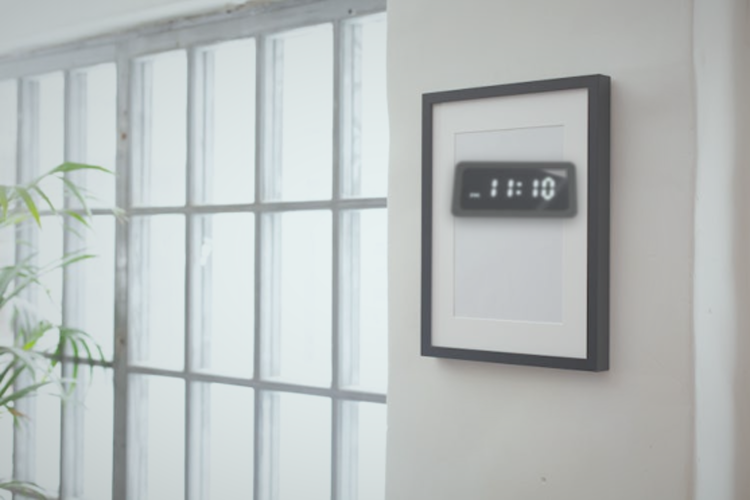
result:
11,10
